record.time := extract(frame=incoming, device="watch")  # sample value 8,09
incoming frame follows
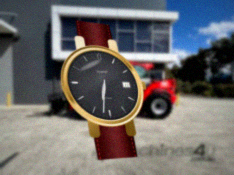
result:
6,32
